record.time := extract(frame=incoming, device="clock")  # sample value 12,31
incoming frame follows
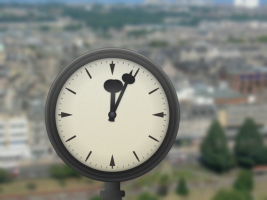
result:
12,04
